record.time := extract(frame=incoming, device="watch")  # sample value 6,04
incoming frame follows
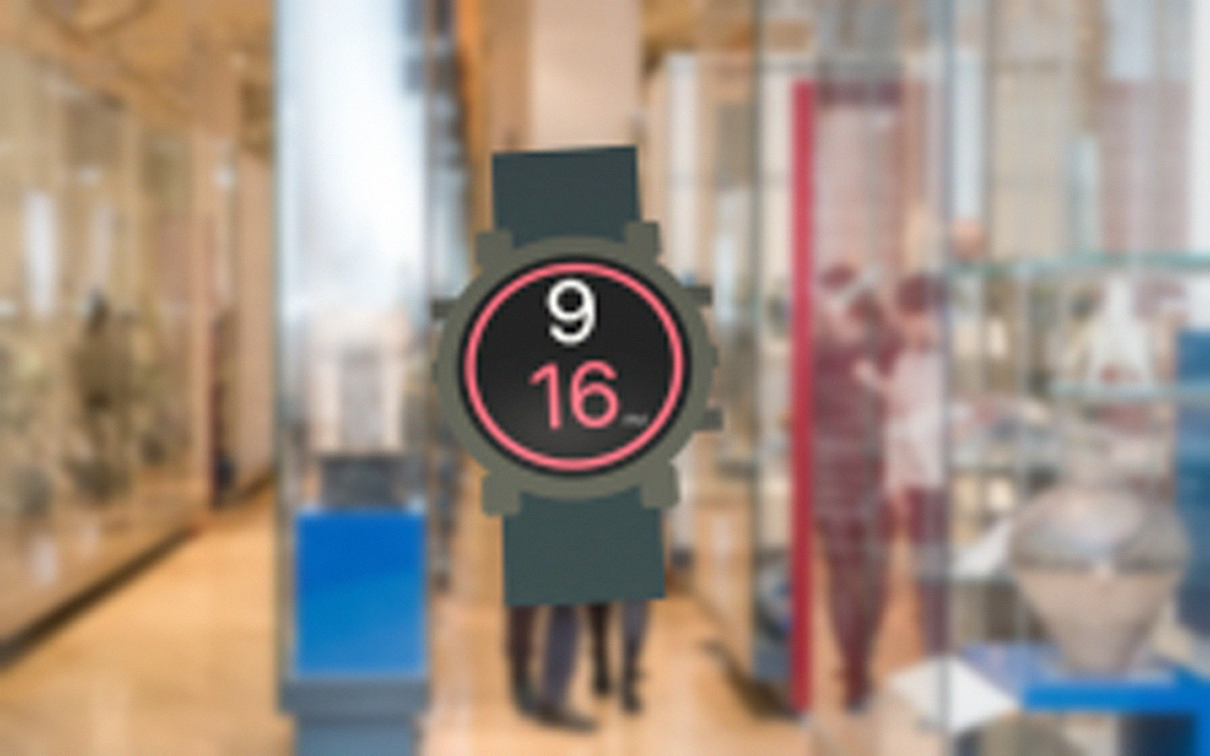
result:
9,16
